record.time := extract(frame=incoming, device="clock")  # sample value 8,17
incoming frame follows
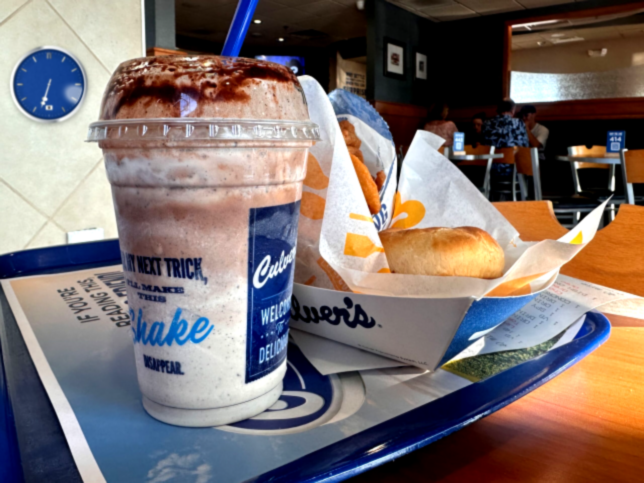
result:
6,33
